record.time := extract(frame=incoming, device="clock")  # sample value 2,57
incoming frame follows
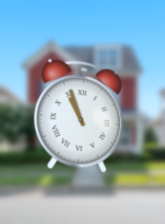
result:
10,56
